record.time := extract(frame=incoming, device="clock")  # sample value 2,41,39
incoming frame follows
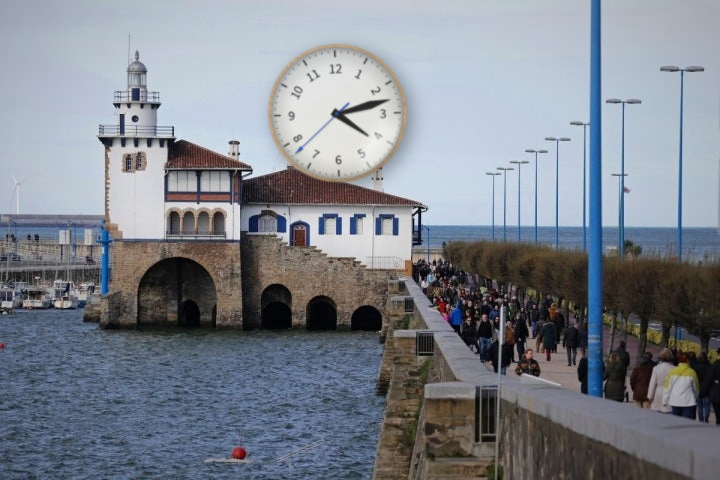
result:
4,12,38
